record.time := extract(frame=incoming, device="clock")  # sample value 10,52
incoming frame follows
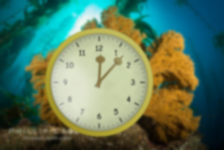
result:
12,07
